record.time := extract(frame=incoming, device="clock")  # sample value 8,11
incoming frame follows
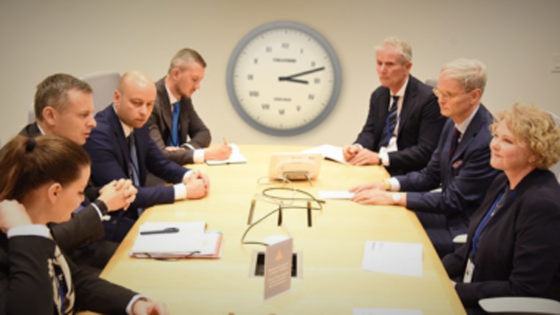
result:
3,12
